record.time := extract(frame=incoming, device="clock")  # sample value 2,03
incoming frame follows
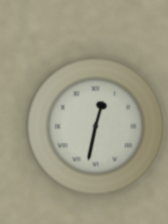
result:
12,32
